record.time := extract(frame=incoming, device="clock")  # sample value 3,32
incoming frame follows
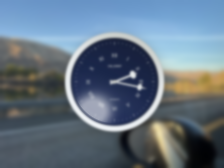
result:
2,17
